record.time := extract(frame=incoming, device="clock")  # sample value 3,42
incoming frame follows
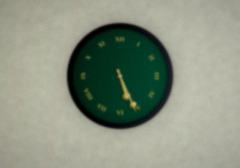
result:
5,26
